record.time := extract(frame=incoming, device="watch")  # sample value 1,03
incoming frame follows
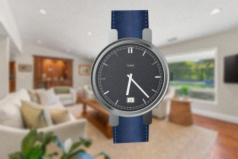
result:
6,23
